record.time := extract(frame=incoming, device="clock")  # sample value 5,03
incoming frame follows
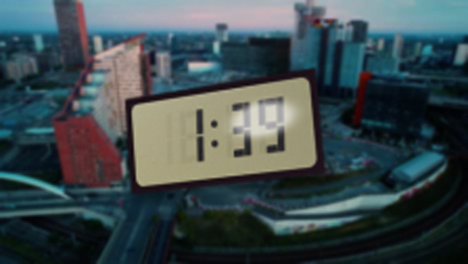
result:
1,39
